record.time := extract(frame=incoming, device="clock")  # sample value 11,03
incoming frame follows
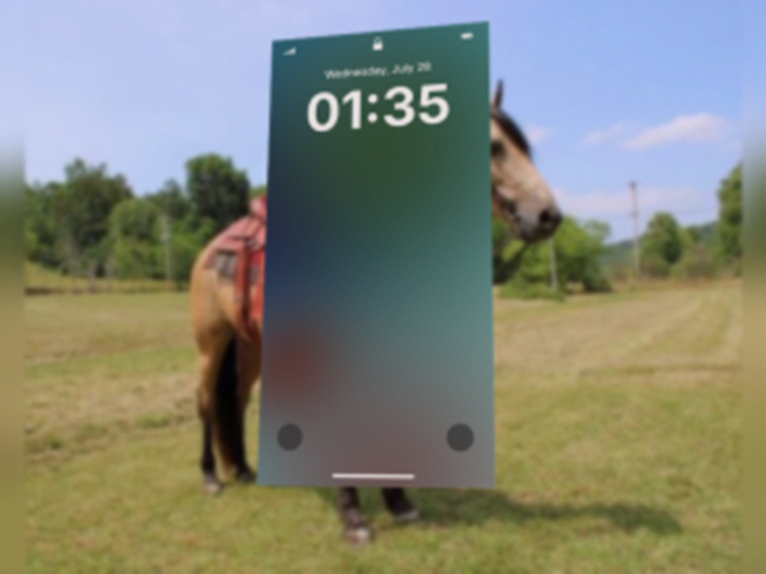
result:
1,35
